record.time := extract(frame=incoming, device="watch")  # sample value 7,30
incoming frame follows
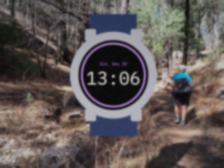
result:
13,06
